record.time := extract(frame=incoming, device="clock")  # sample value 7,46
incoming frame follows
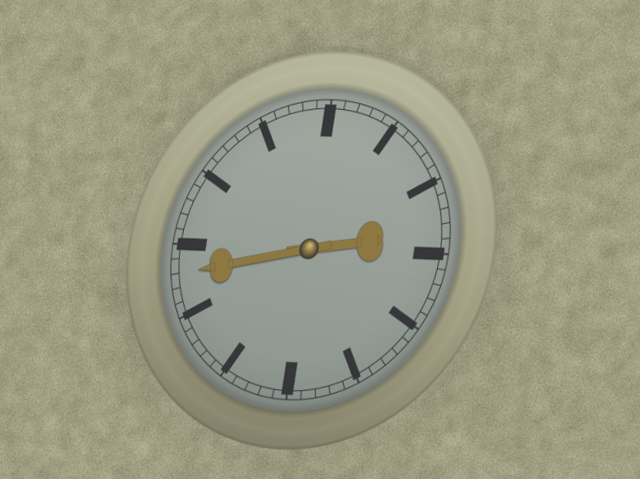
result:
2,43
